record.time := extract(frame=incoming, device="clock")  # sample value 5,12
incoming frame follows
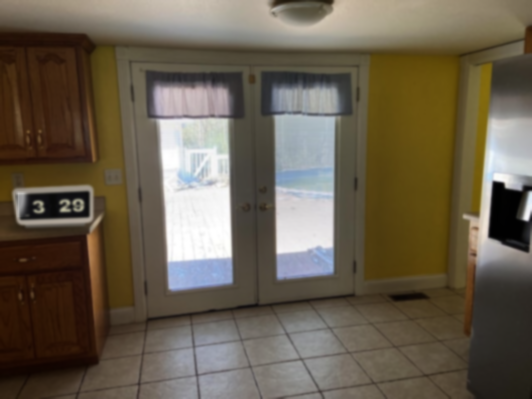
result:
3,29
